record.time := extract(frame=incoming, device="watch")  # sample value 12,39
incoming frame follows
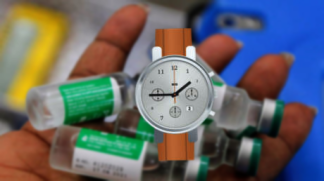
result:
1,45
